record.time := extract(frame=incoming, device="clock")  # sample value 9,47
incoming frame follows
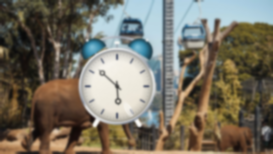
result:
5,52
